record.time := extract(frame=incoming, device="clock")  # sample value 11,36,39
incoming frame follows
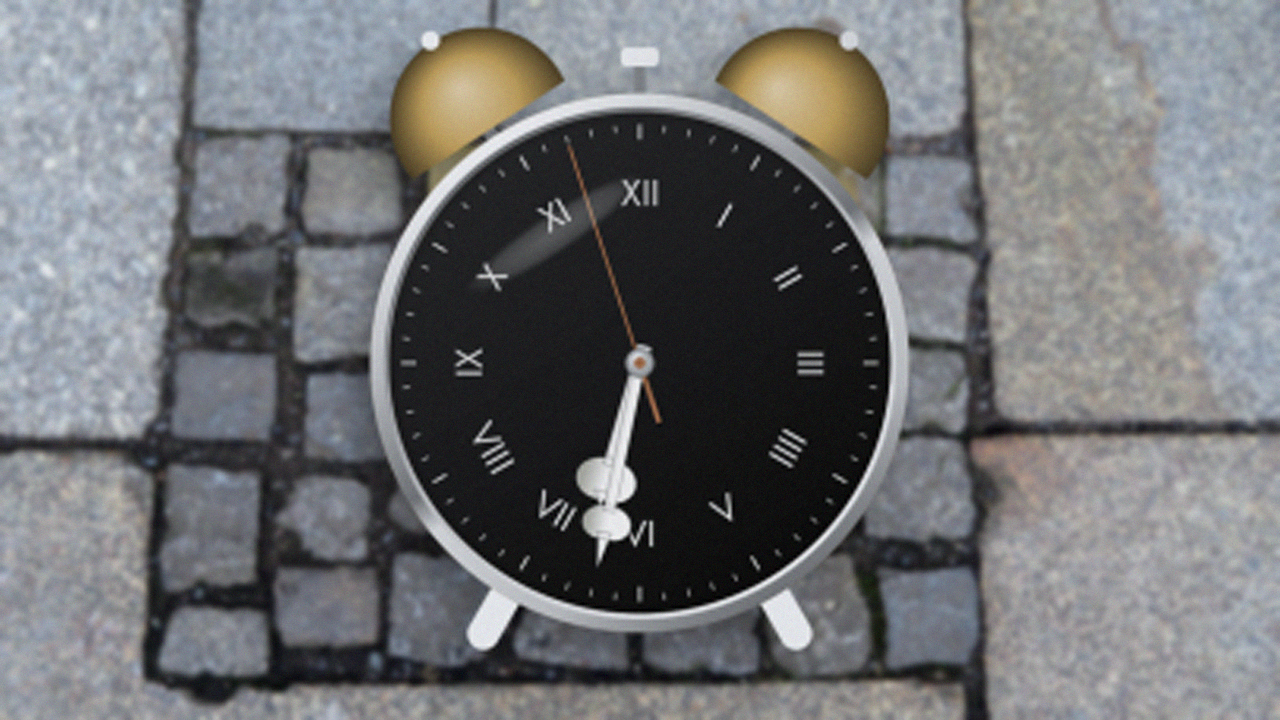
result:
6,31,57
